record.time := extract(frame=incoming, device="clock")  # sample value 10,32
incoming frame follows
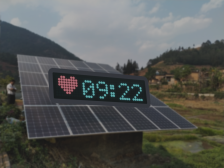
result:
9,22
